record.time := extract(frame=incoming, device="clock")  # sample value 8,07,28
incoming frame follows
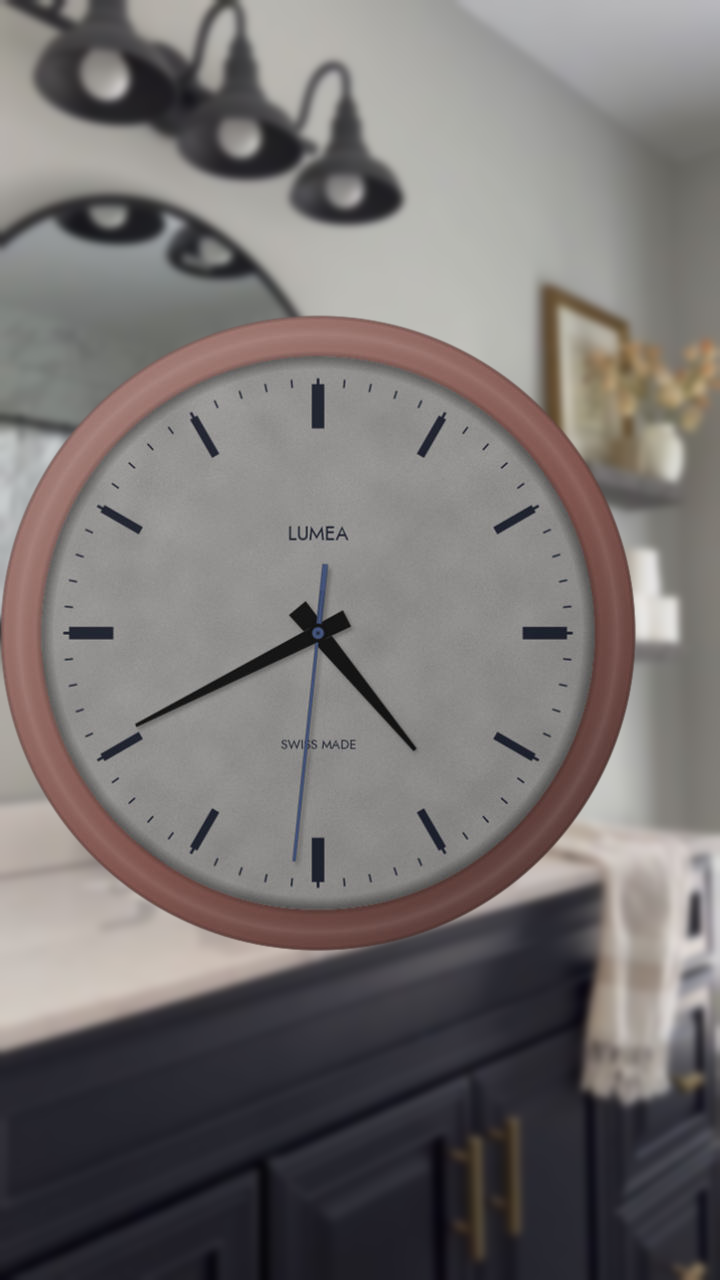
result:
4,40,31
